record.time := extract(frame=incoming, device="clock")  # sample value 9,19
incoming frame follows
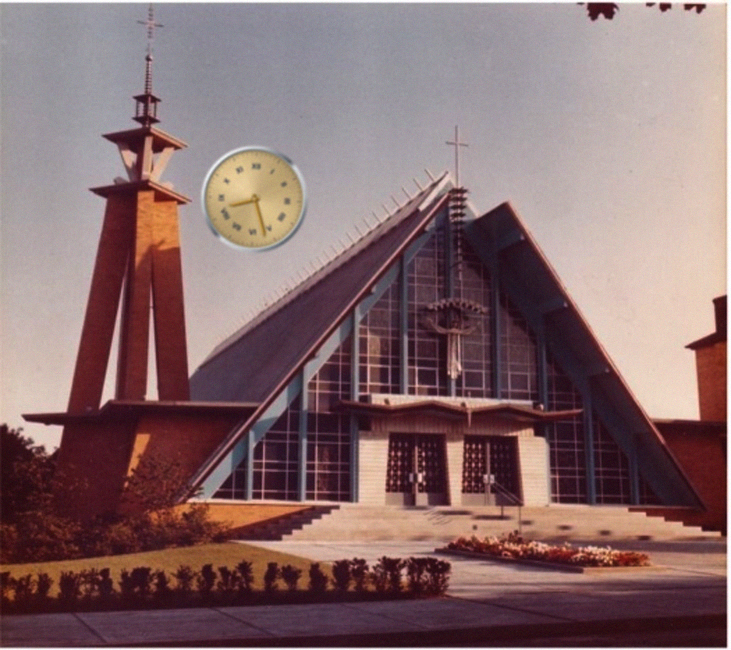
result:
8,27
